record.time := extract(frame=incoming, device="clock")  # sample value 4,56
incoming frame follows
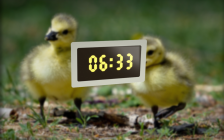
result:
6,33
